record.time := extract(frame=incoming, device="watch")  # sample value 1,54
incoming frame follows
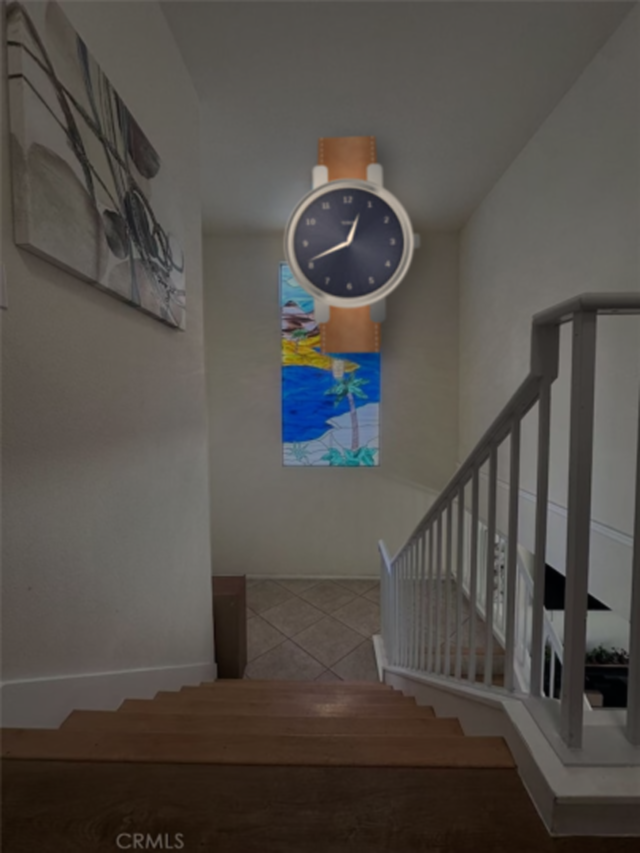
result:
12,41
